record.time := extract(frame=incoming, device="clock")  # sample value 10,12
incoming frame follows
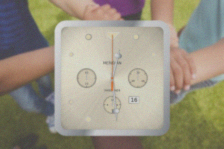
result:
12,29
